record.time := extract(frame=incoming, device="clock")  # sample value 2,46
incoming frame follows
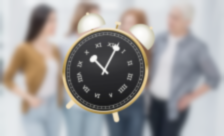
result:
10,02
